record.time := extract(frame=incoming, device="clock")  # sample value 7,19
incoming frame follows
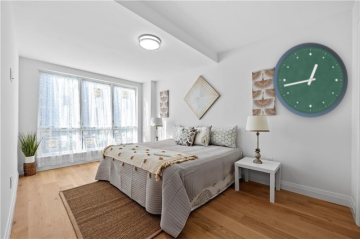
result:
12,43
